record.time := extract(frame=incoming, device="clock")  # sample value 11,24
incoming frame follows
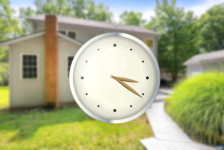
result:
3,21
